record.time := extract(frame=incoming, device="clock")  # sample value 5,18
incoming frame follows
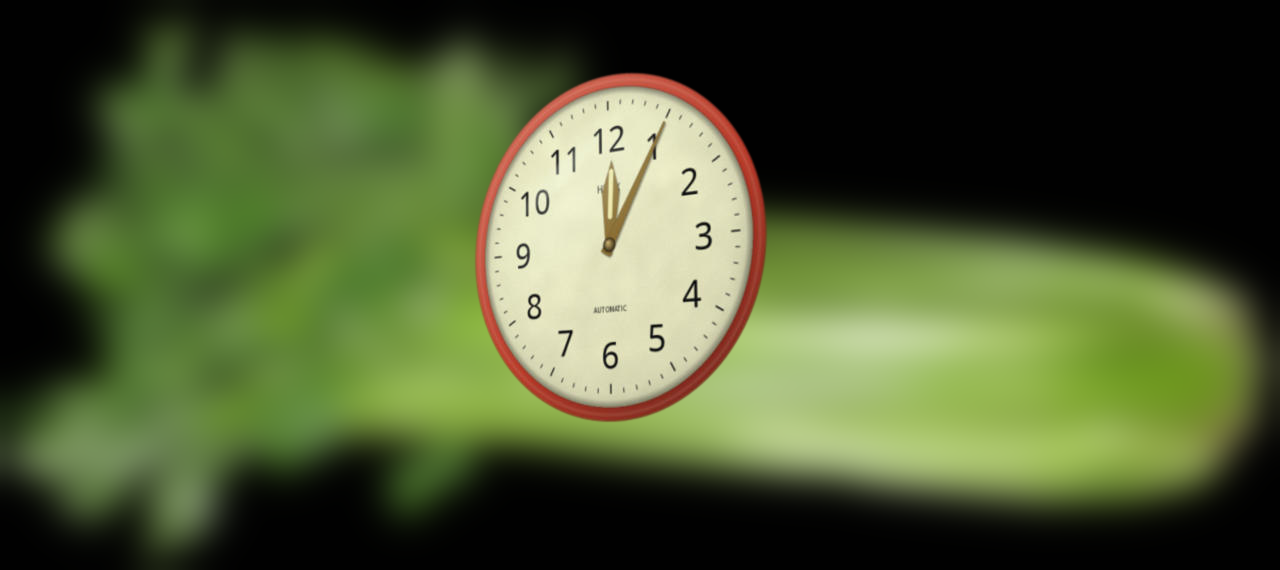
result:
12,05
